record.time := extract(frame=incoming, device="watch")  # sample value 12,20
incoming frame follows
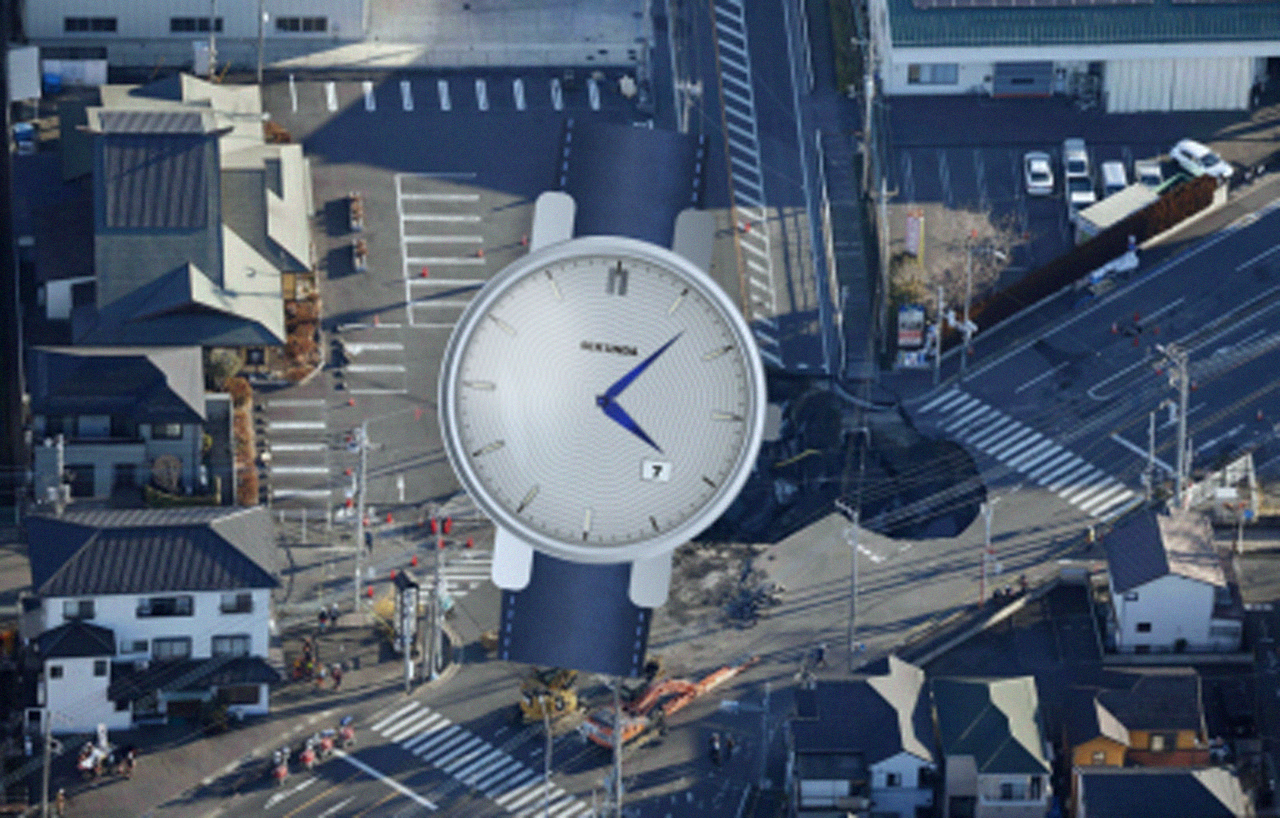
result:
4,07
